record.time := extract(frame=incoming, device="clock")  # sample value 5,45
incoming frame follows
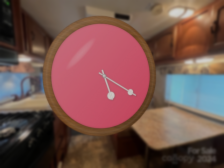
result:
5,20
